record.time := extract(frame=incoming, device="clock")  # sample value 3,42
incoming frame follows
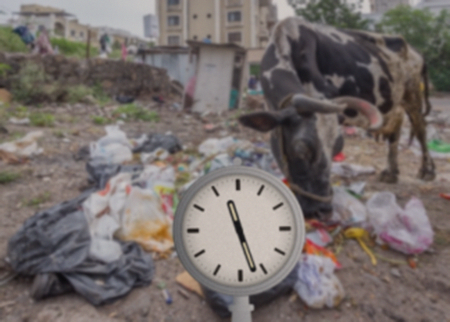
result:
11,27
